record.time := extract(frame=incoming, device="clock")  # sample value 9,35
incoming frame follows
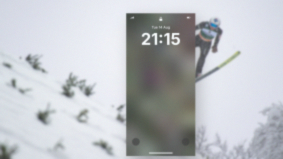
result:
21,15
